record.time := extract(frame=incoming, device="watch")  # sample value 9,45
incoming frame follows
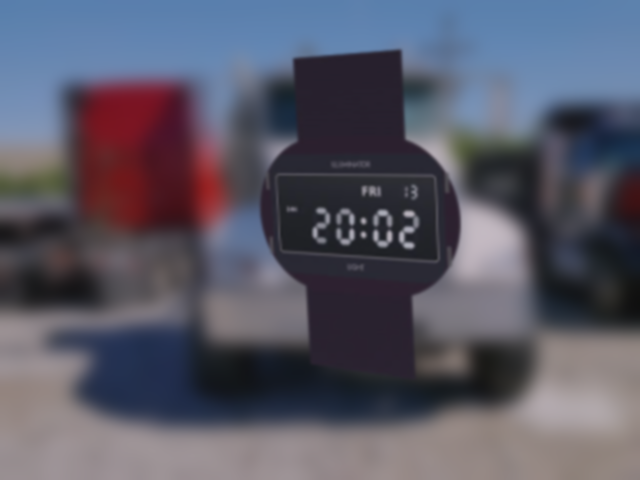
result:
20,02
